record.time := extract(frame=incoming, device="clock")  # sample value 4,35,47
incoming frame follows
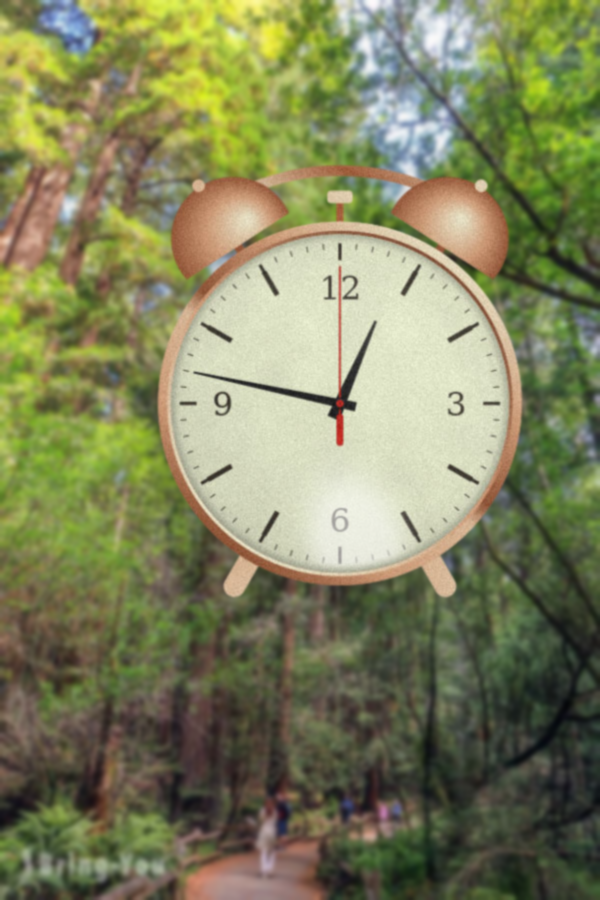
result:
12,47,00
